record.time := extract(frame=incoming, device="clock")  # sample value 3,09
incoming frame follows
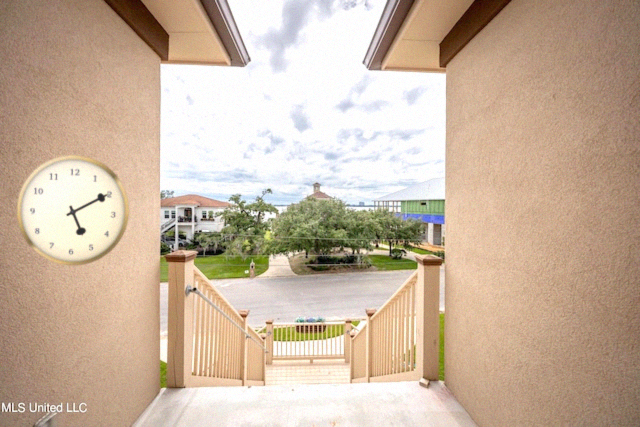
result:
5,10
